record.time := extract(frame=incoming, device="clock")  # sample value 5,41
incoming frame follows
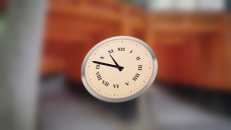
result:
10,47
